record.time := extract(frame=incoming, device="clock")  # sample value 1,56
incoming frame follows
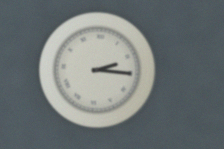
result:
2,15
